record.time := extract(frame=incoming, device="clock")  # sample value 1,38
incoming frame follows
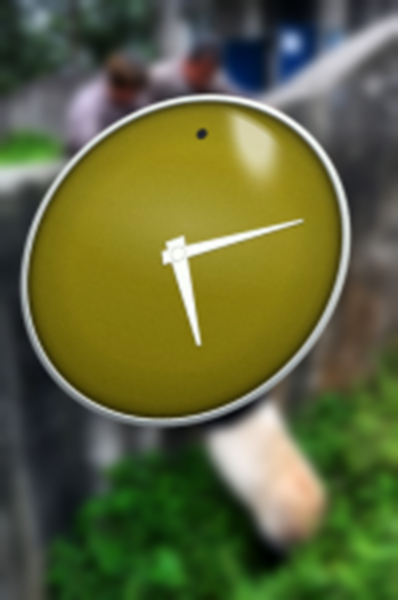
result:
5,12
